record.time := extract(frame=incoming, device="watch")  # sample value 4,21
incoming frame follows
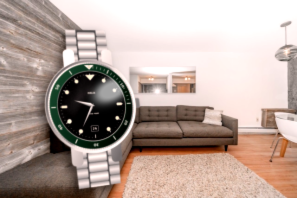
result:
9,35
